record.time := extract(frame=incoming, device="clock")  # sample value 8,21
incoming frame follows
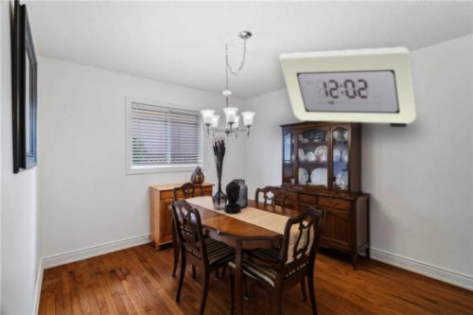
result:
12,02
